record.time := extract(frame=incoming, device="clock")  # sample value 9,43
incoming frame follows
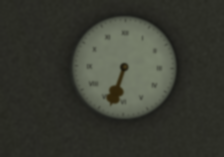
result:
6,33
